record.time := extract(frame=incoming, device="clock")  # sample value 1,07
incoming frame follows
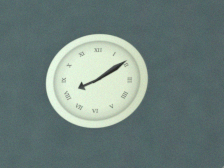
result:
8,09
